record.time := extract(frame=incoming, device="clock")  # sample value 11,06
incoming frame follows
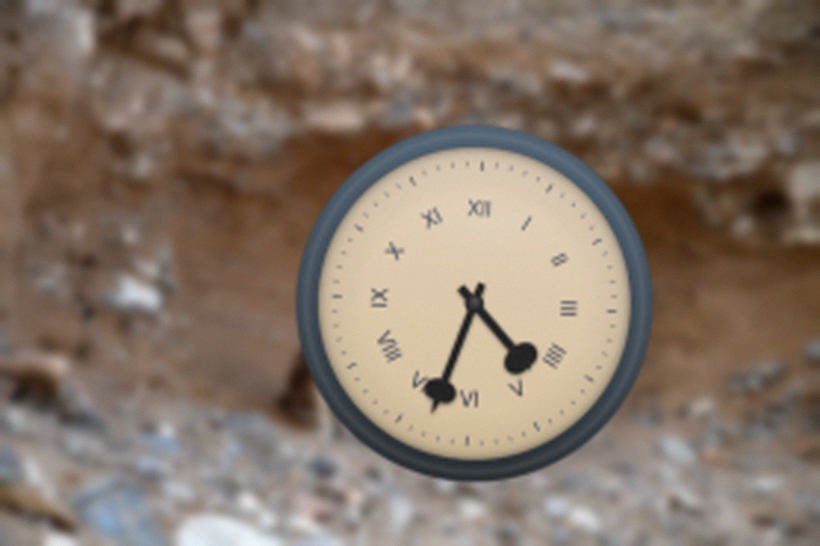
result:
4,33
